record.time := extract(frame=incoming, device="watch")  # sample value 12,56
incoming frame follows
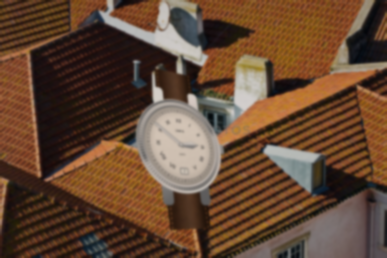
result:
2,51
